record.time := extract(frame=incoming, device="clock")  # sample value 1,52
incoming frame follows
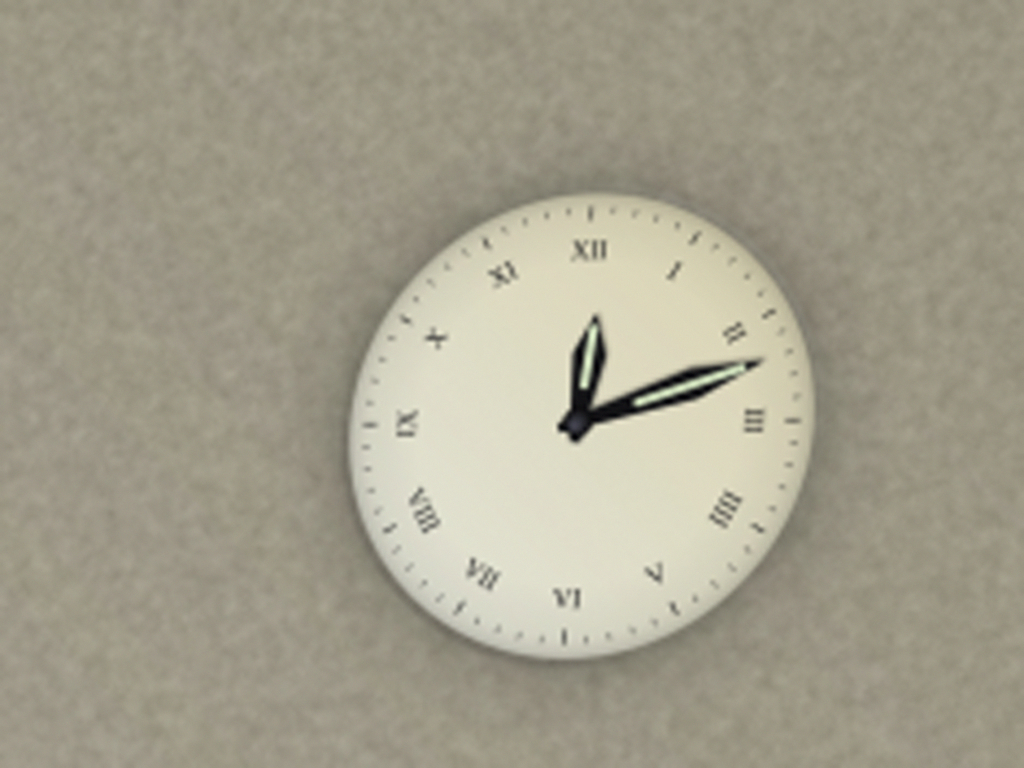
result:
12,12
